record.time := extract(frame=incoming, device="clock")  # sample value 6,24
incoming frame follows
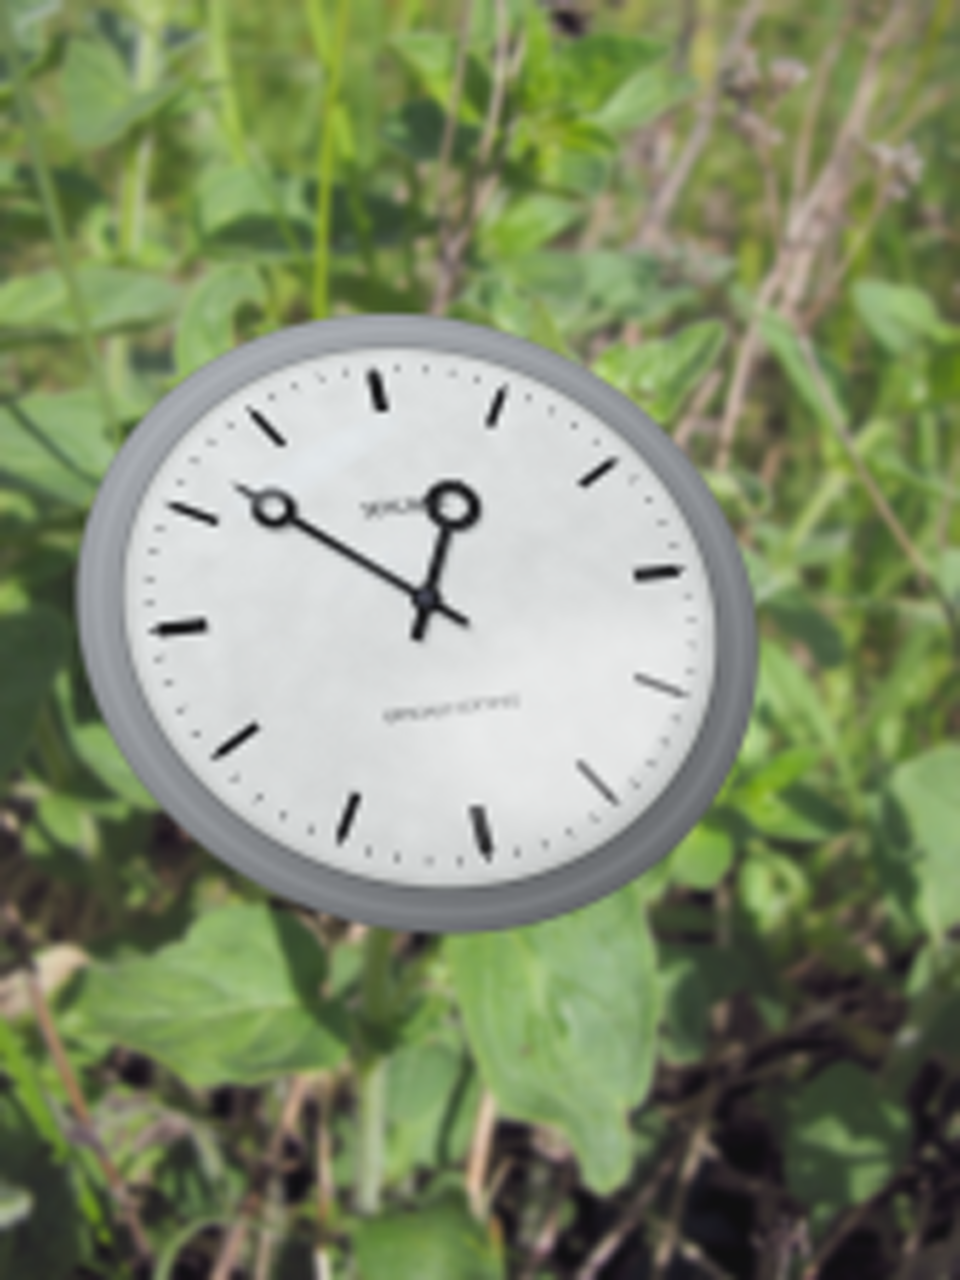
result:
12,52
